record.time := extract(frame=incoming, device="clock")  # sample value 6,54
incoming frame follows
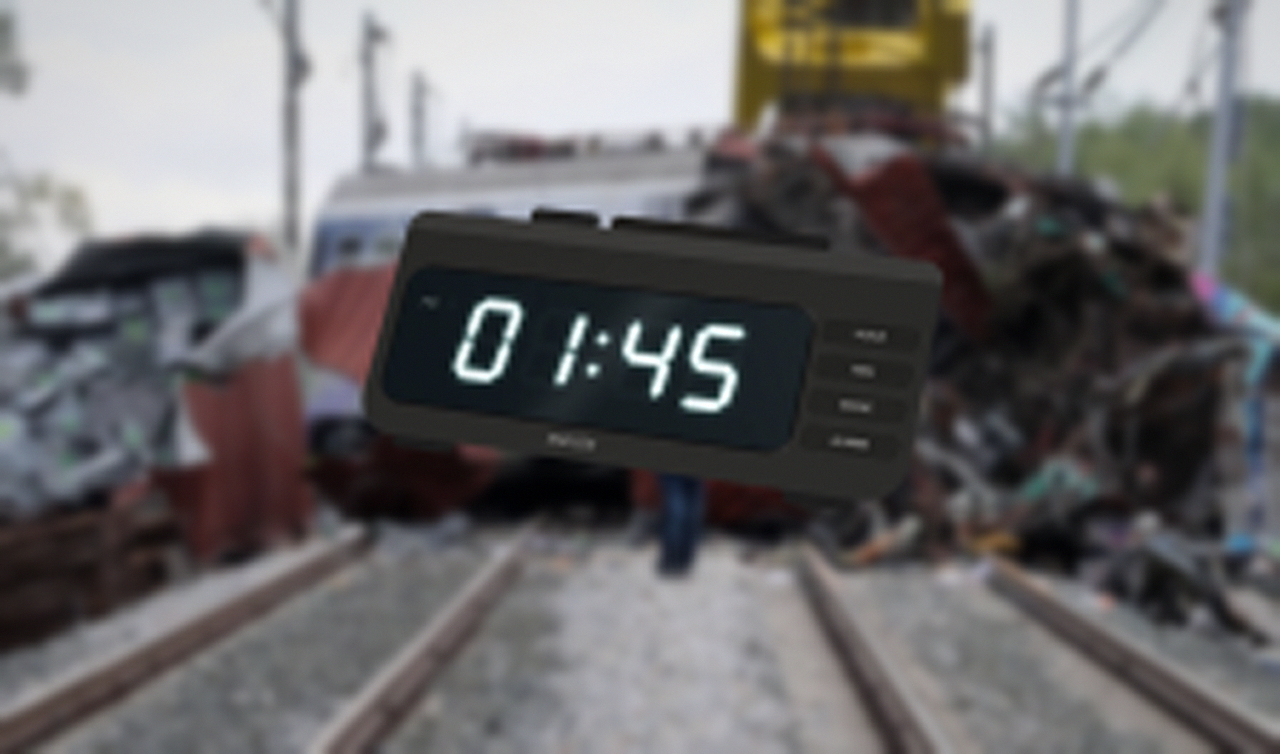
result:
1,45
